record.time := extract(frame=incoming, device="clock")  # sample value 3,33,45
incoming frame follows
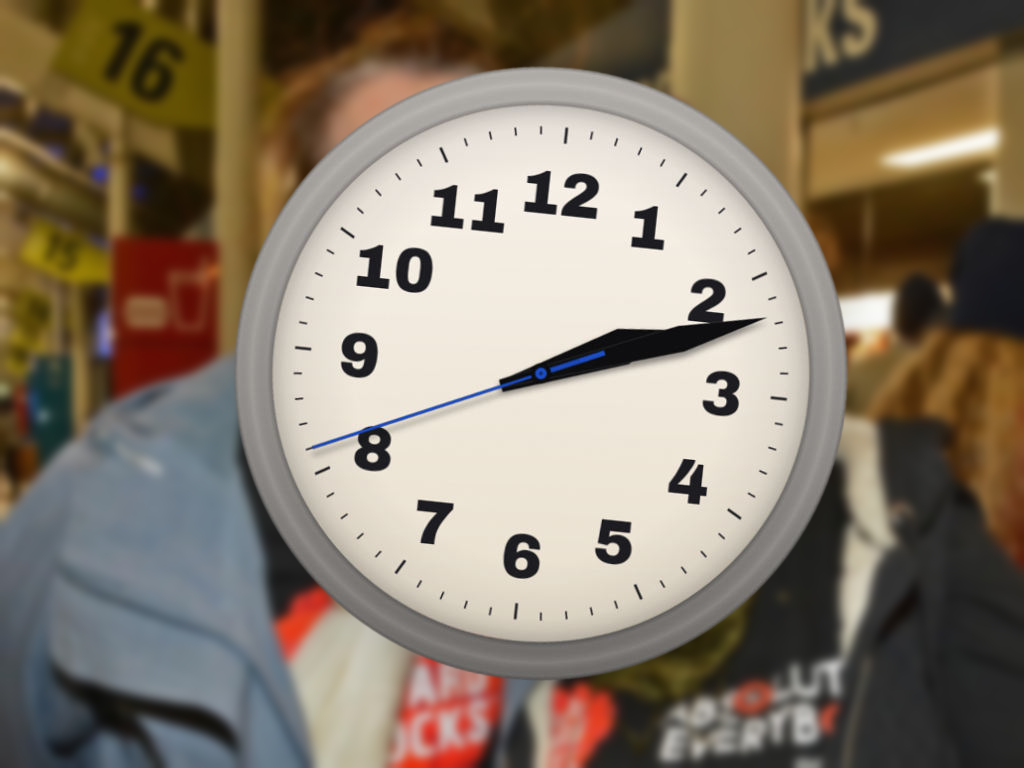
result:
2,11,41
